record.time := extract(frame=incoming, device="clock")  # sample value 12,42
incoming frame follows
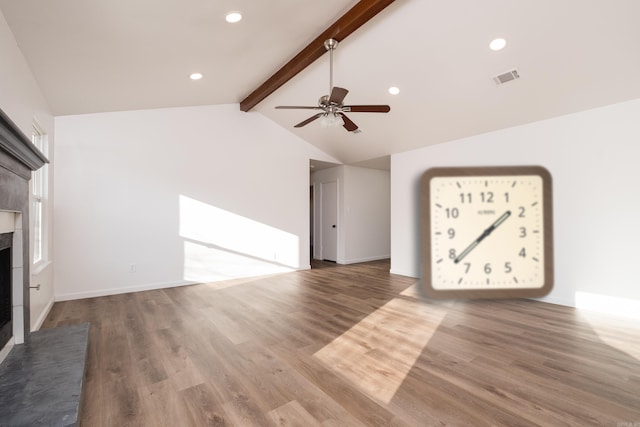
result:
1,38
